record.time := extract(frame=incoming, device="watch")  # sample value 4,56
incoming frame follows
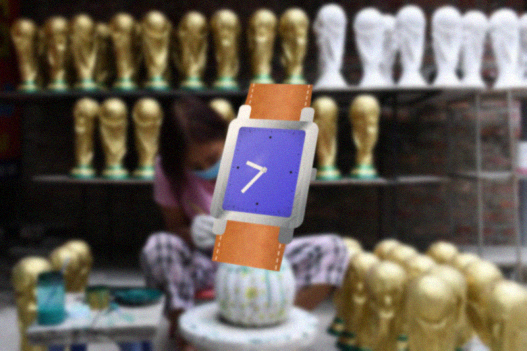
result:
9,36
